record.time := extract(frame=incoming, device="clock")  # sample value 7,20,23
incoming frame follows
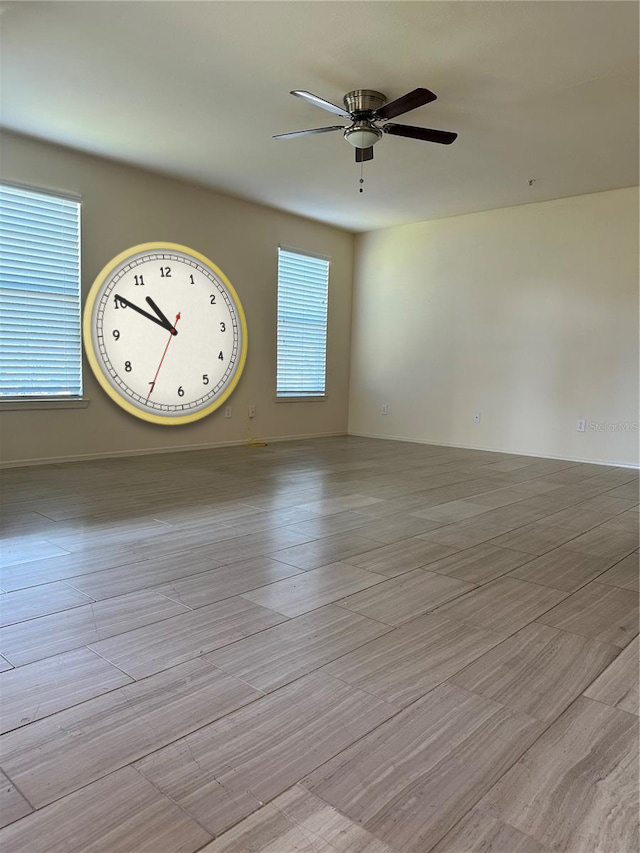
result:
10,50,35
